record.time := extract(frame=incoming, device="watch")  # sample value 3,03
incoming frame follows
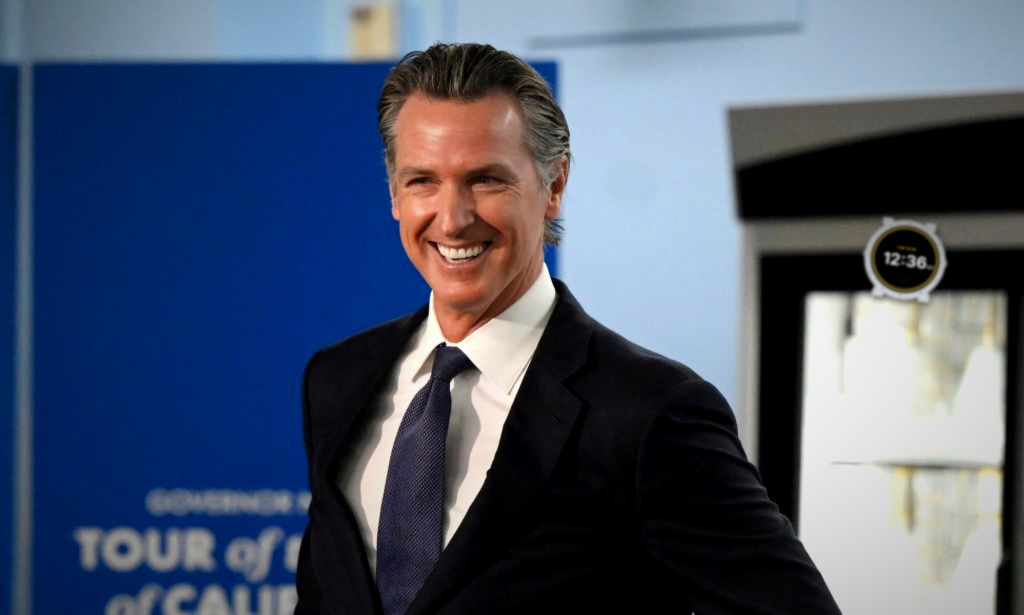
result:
12,36
